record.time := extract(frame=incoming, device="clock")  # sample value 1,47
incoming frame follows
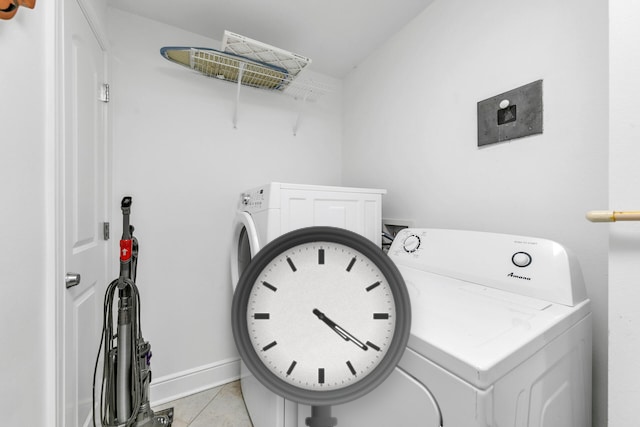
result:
4,21
